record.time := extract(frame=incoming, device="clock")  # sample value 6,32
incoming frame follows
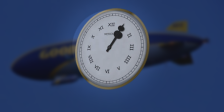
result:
1,05
